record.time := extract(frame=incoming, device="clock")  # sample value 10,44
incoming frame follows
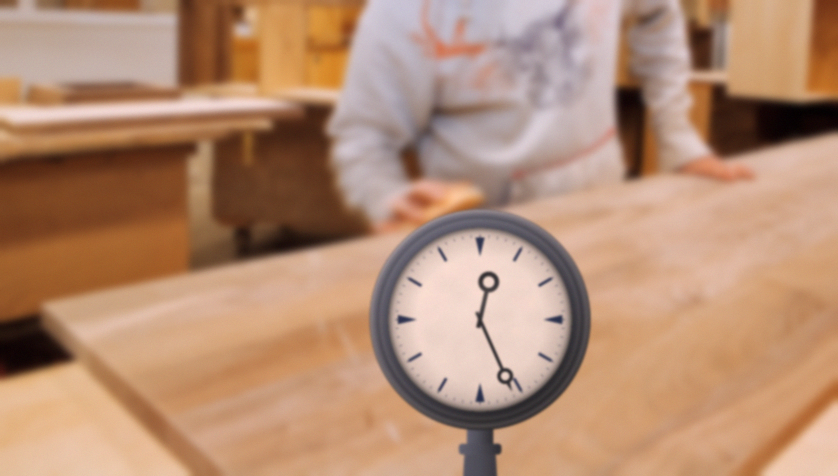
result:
12,26
